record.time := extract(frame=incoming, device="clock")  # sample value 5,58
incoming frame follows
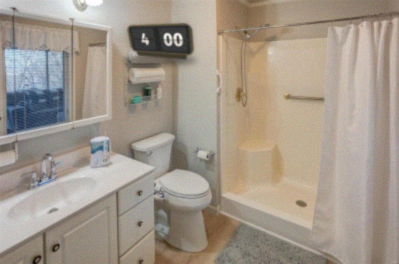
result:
4,00
